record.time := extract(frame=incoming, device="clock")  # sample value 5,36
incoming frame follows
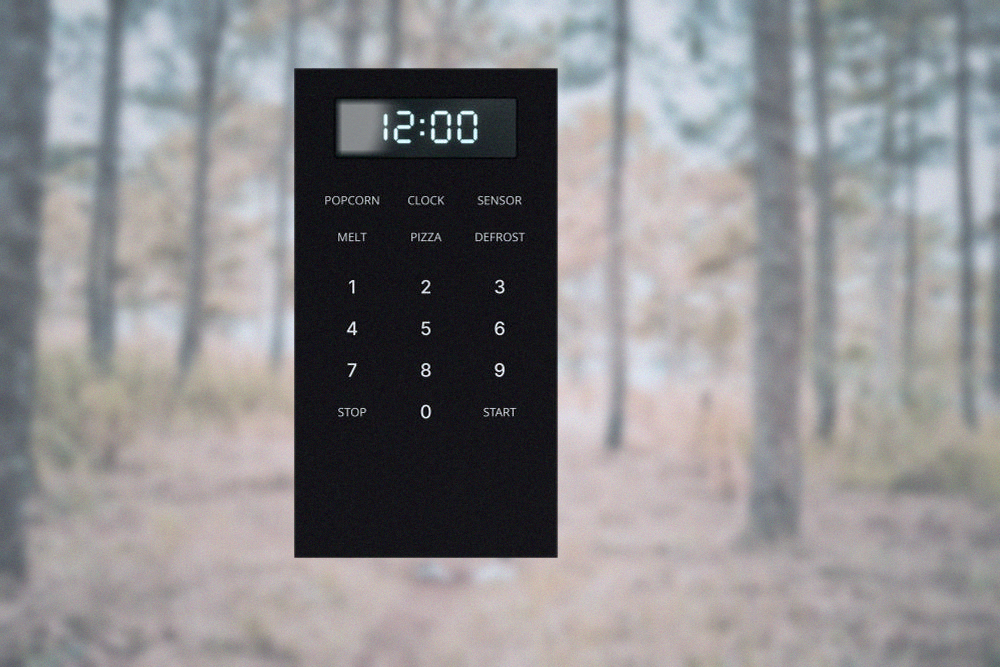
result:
12,00
